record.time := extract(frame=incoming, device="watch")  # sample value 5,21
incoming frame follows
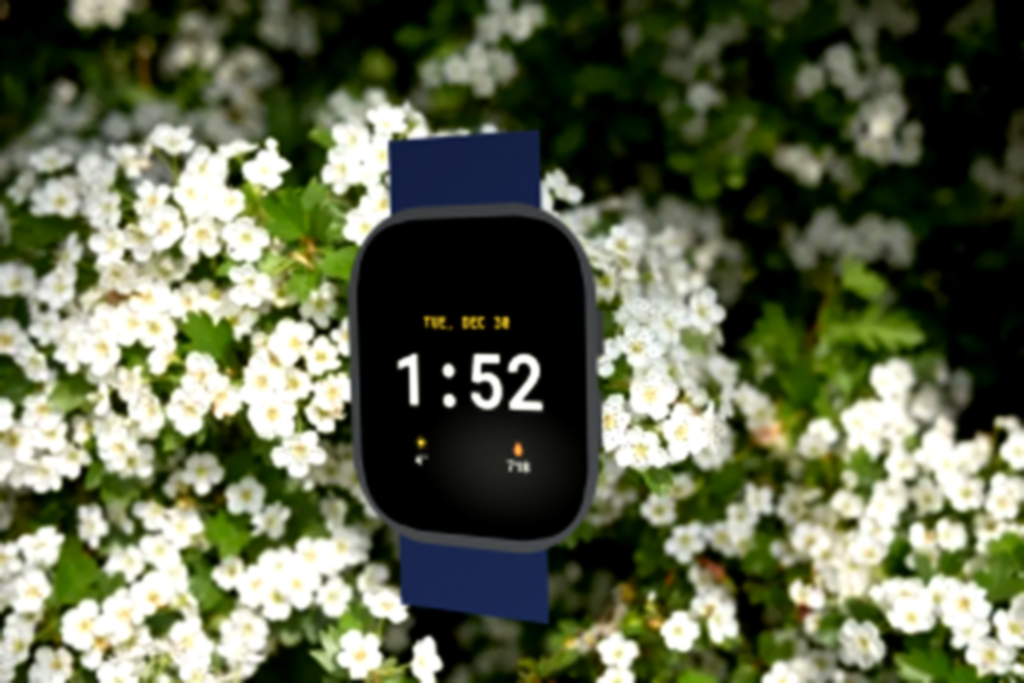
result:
1,52
